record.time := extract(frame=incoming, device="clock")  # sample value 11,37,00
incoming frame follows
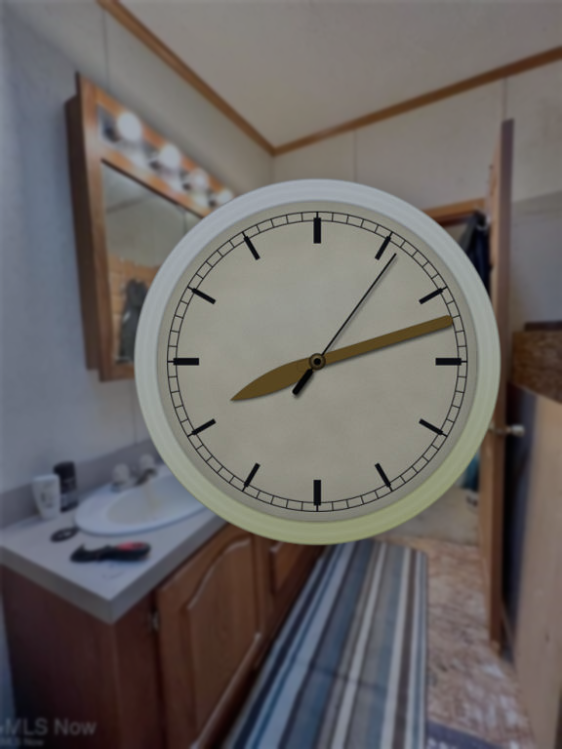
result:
8,12,06
